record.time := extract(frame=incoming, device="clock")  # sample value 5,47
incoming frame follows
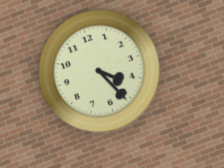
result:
4,26
